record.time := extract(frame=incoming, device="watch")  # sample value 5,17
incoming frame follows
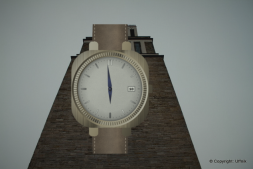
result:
5,59
